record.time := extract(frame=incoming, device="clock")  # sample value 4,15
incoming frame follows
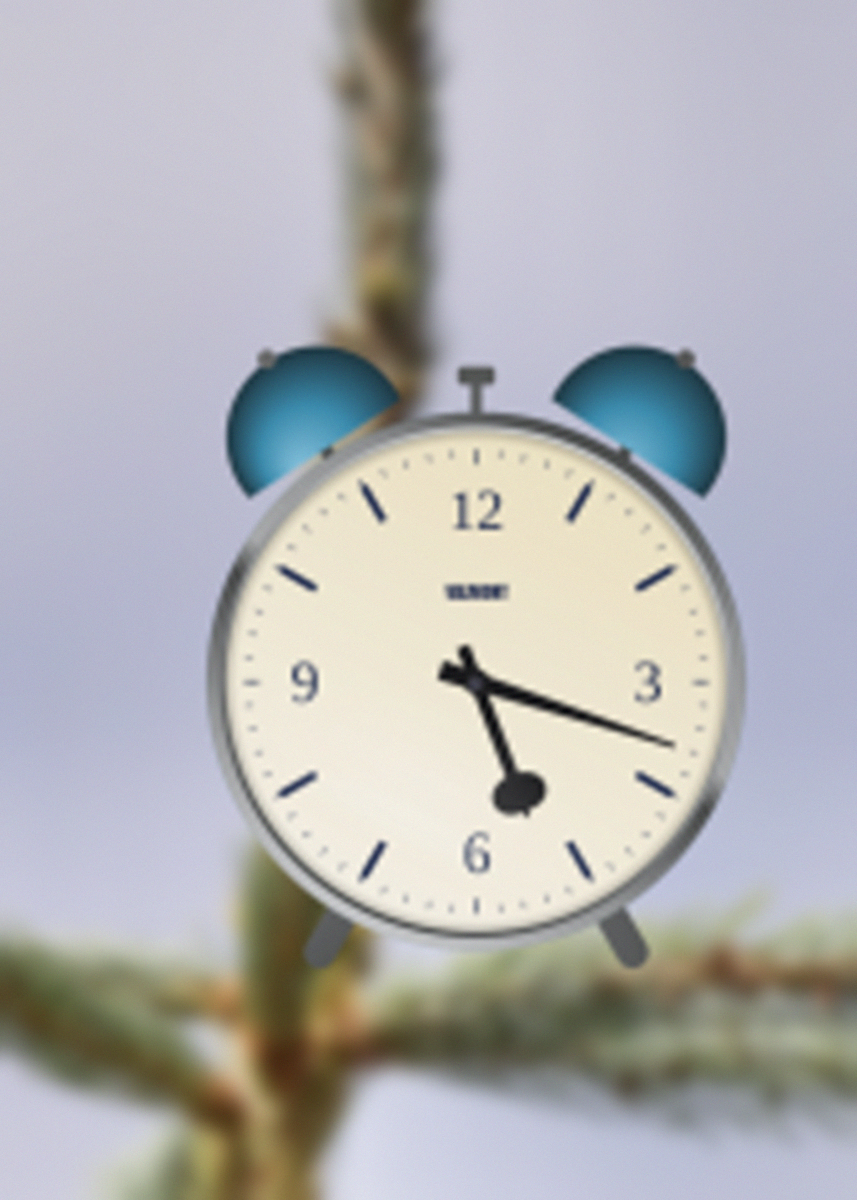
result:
5,18
